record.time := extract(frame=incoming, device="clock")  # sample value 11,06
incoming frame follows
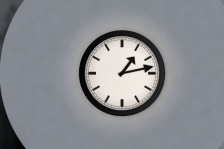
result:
1,13
